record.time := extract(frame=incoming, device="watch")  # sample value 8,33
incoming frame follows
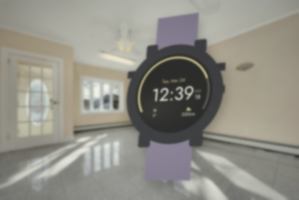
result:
12,39
